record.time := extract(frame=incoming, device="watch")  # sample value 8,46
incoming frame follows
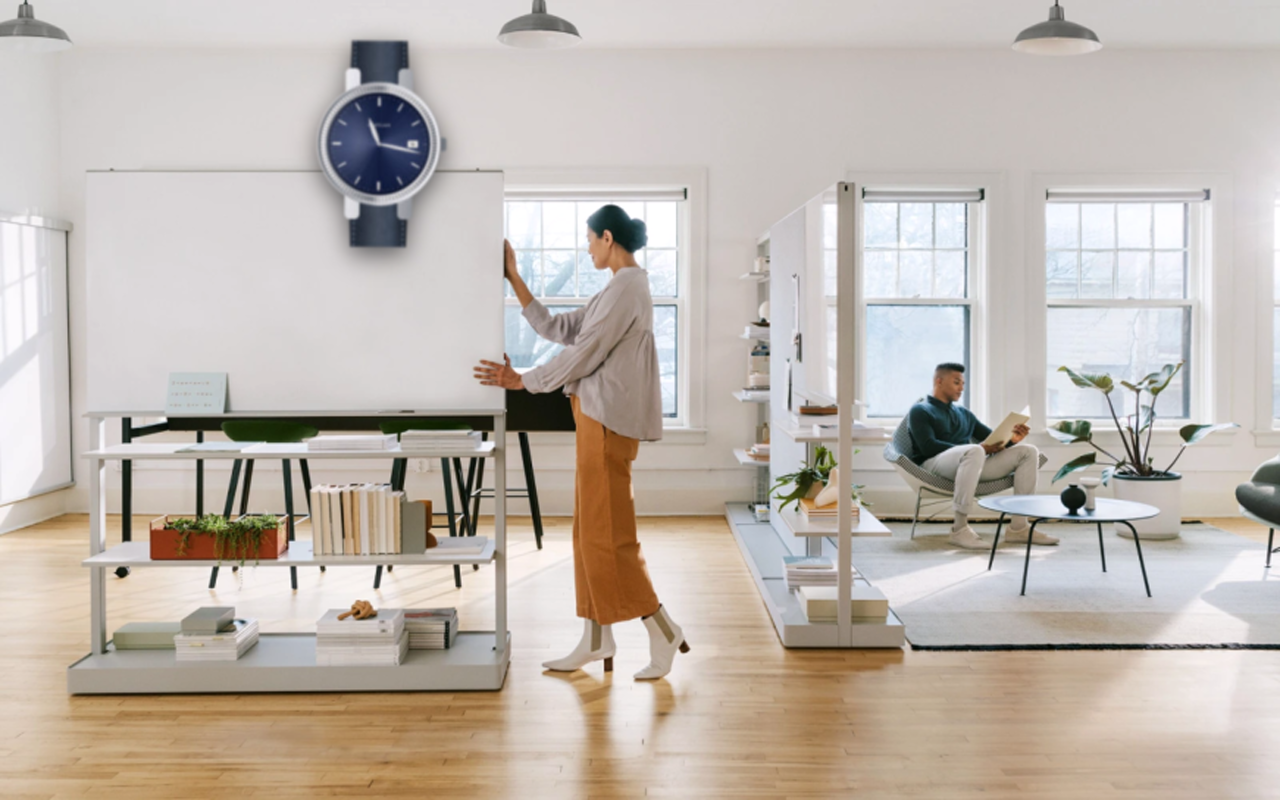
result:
11,17
